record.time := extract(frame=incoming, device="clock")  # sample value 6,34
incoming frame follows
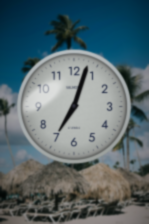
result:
7,03
